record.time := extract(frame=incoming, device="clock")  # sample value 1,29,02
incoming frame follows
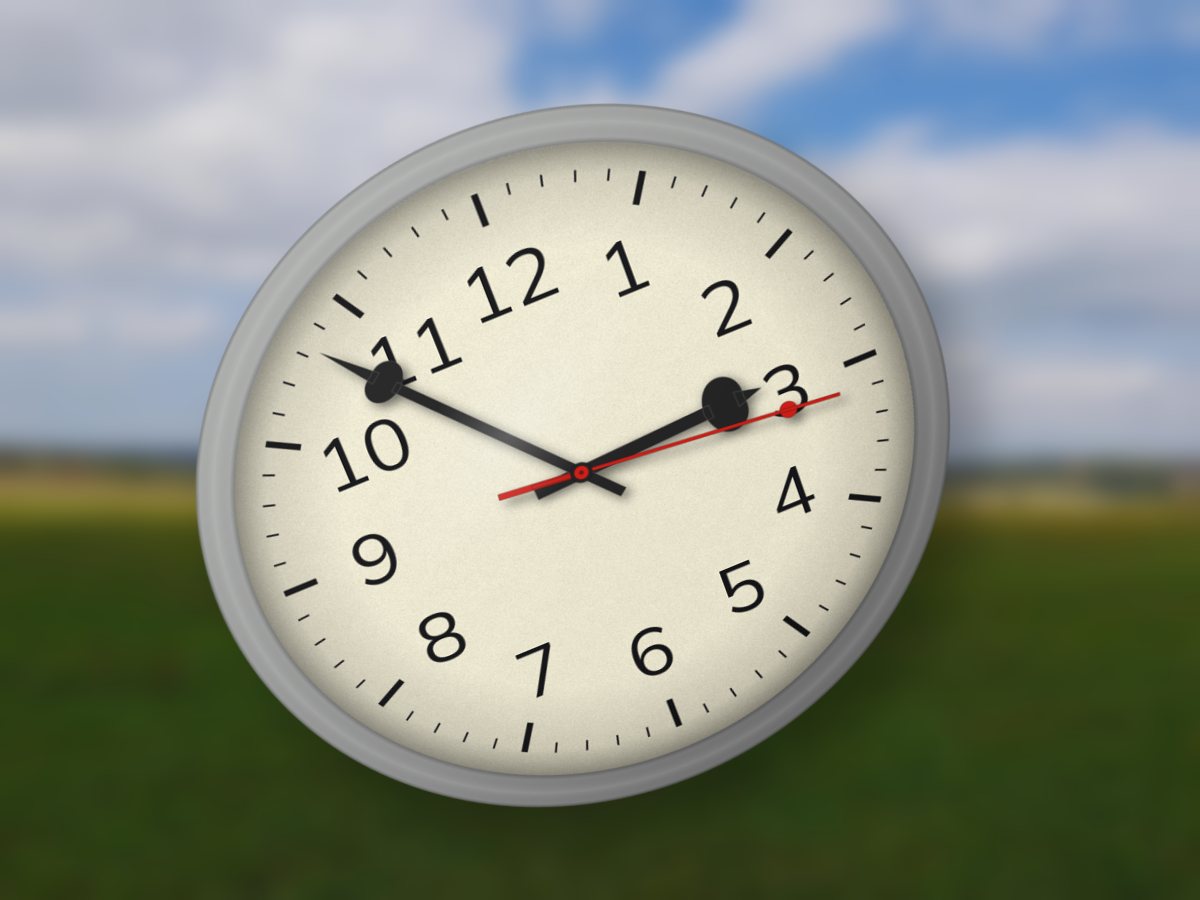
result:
2,53,16
